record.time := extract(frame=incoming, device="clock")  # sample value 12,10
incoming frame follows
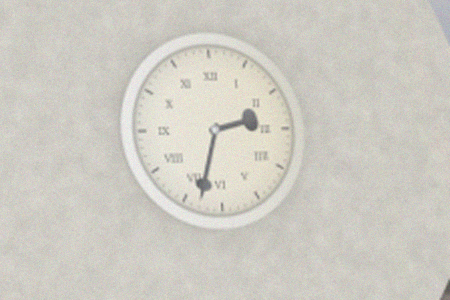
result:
2,33
